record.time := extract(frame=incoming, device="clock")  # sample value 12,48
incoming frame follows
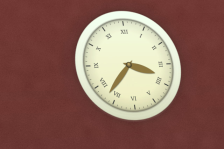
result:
3,37
